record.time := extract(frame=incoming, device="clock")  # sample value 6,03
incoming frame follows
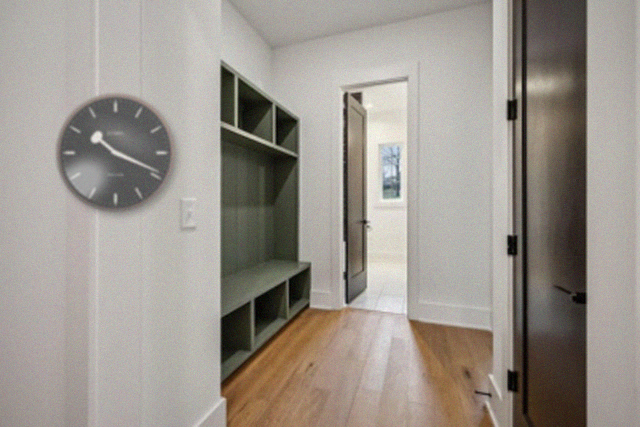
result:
10,19
